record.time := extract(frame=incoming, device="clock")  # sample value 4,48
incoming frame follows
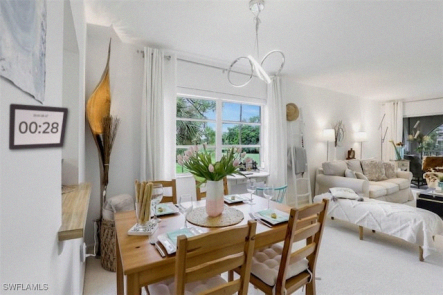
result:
0,28
